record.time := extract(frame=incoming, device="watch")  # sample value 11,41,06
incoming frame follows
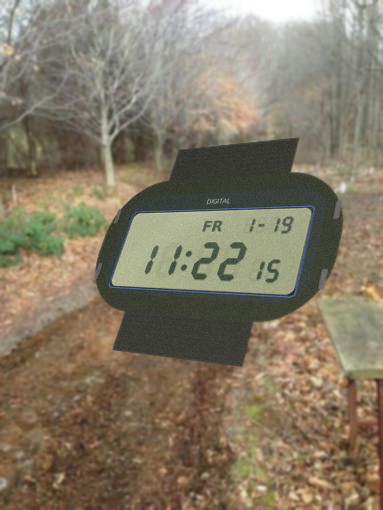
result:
11,22,15
